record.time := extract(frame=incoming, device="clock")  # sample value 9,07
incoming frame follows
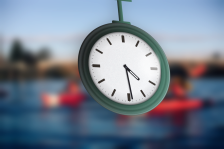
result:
4,29
